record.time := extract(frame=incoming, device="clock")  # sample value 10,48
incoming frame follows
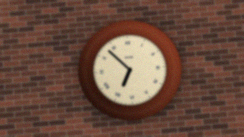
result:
6,53
